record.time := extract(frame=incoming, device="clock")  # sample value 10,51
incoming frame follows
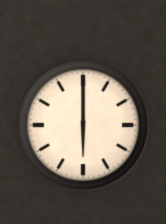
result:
6,00
